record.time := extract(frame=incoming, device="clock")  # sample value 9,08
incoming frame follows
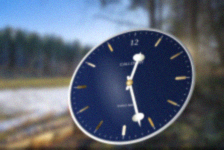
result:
12,27
